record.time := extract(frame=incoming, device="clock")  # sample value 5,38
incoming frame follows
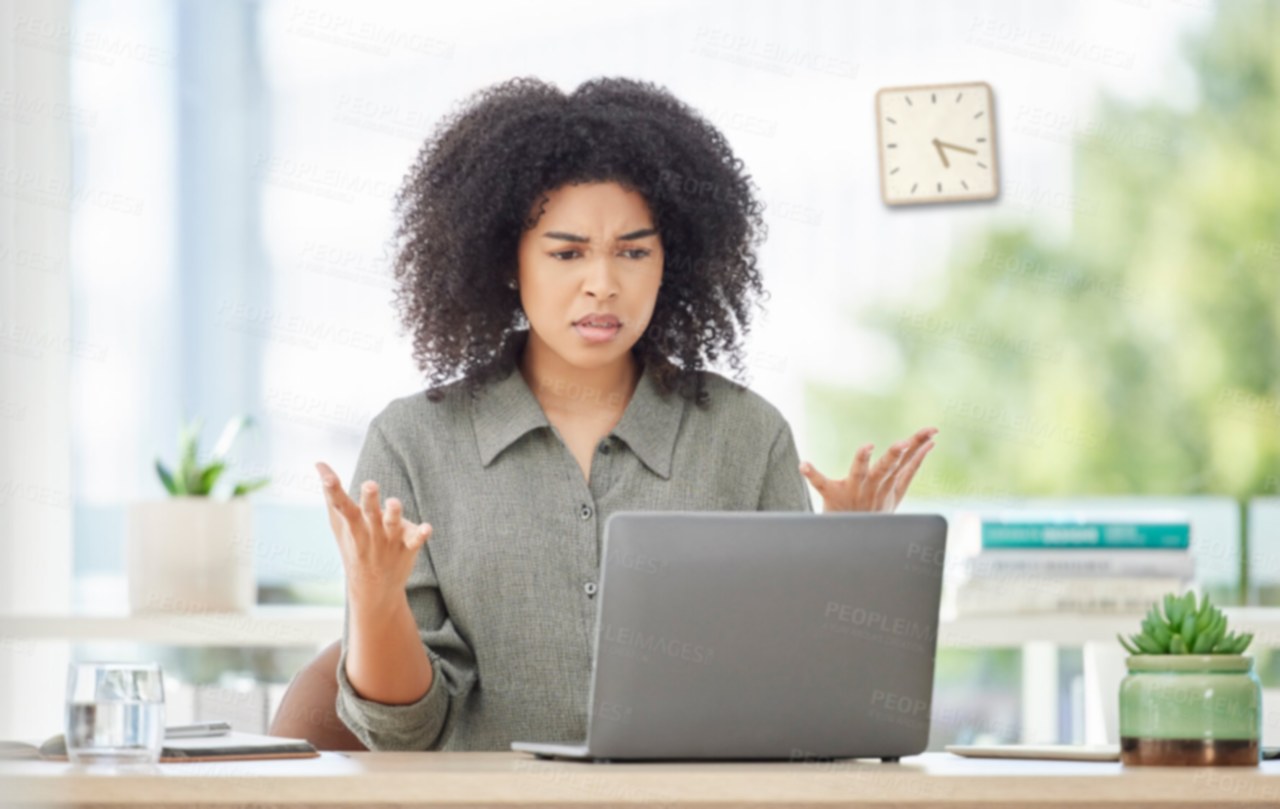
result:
5,18
